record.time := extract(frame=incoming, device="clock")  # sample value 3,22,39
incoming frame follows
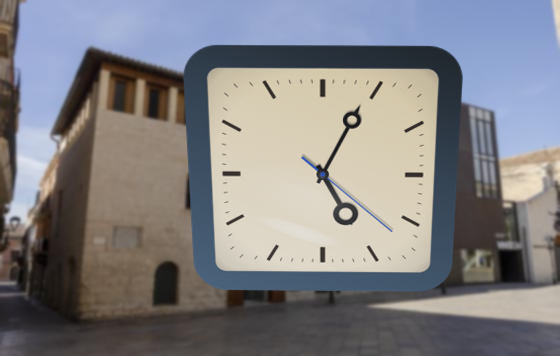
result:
5,04,22
